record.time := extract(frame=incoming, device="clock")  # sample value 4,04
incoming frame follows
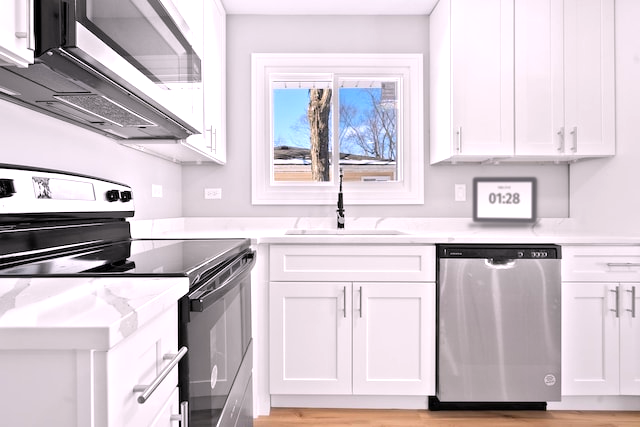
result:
1,28
